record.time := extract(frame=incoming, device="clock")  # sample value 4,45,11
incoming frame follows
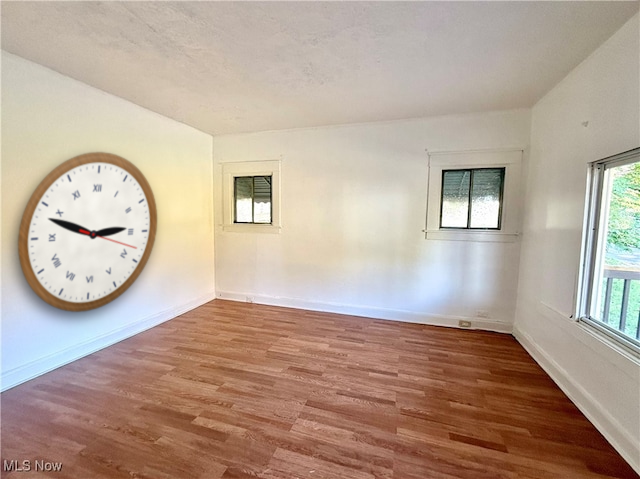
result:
2,48,18
